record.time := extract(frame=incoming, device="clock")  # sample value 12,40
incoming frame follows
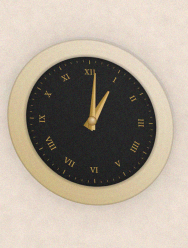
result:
1,01
